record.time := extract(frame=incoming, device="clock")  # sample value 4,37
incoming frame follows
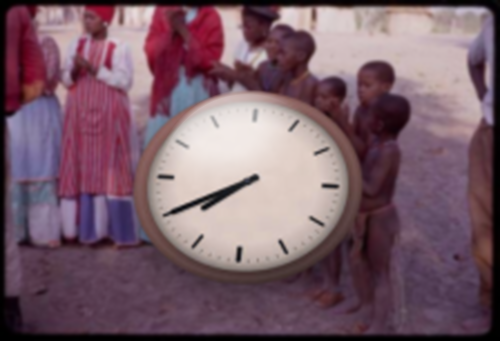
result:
7,40
